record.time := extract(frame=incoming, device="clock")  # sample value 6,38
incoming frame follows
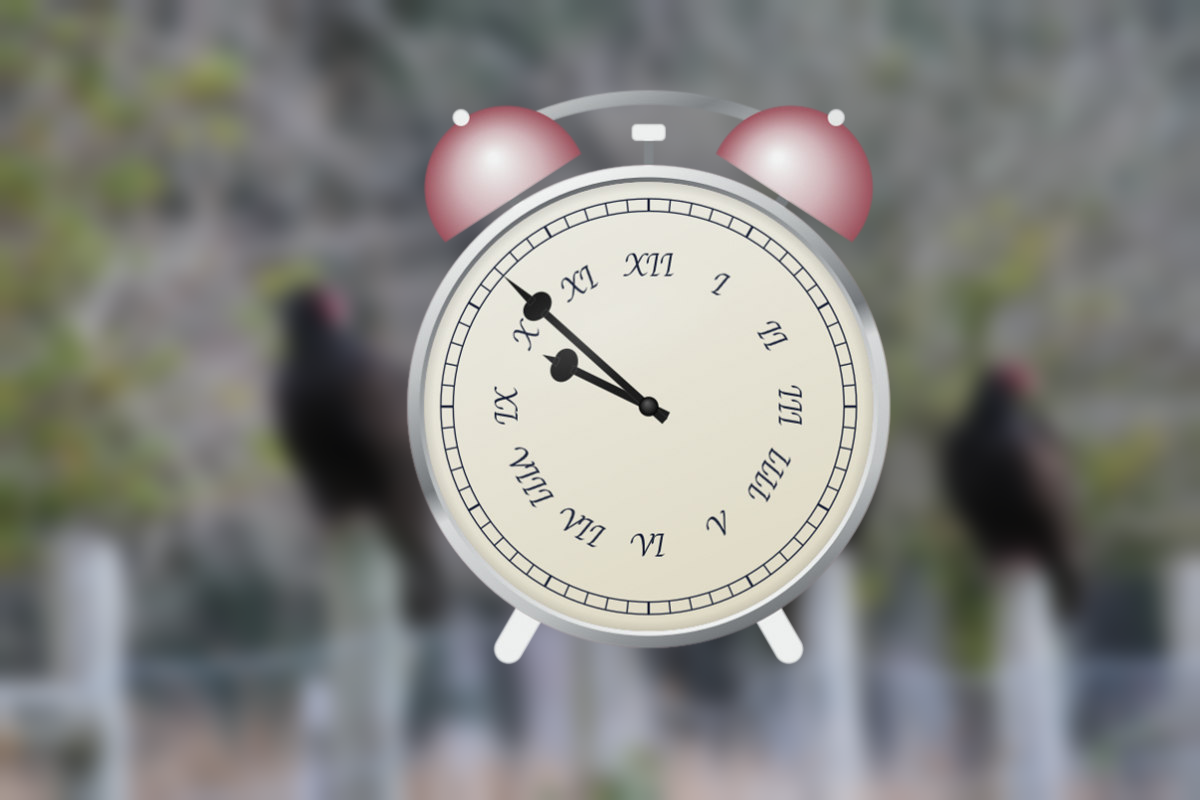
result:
9,52
